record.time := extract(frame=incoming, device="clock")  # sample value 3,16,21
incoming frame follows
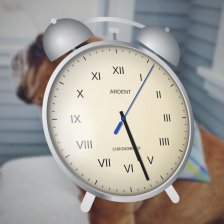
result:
5,27,06
